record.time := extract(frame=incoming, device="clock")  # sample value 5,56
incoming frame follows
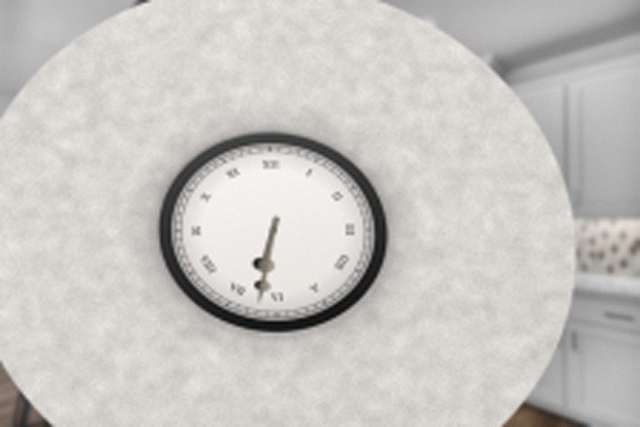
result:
6,32
